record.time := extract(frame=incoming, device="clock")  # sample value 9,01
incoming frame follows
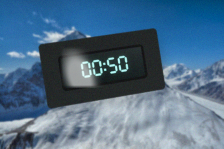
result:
0,50
